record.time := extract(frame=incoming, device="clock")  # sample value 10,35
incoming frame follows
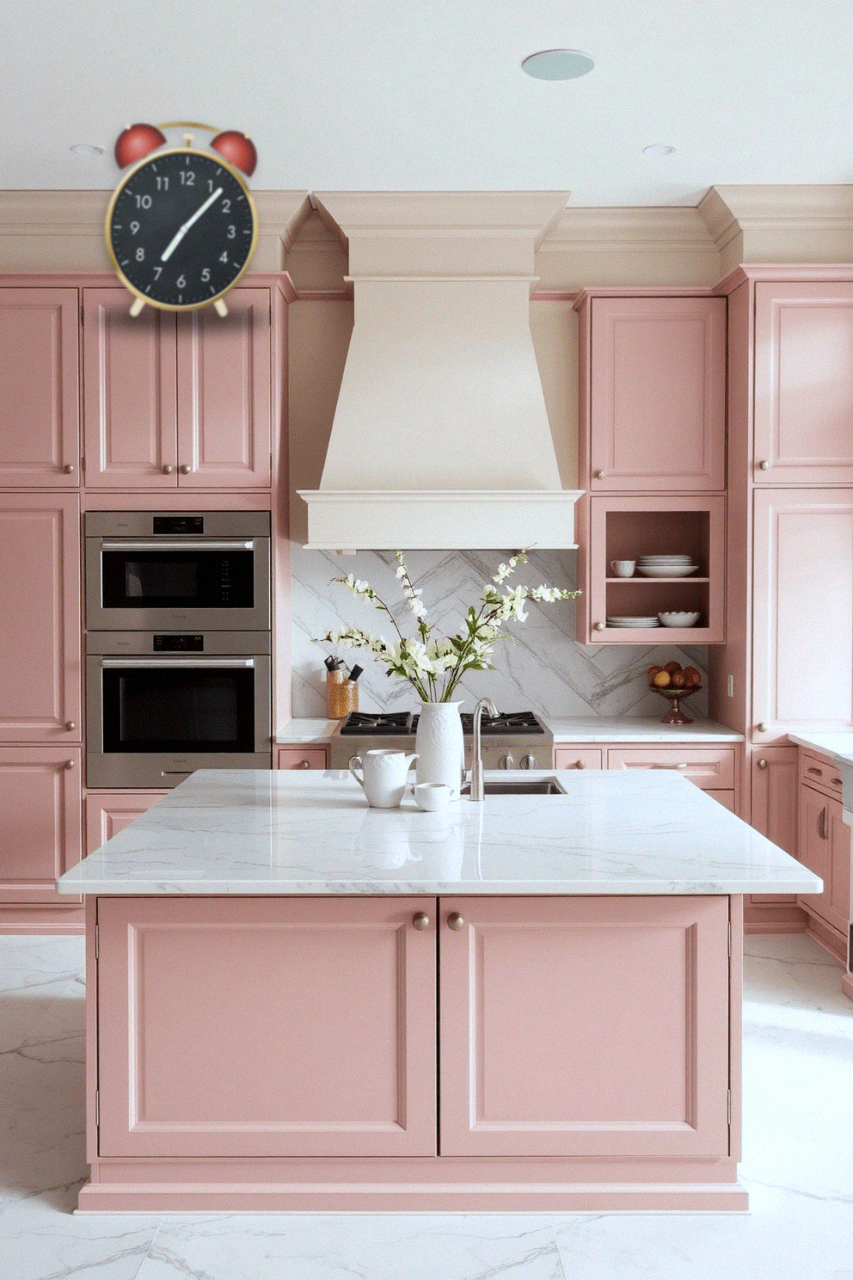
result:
7,07
